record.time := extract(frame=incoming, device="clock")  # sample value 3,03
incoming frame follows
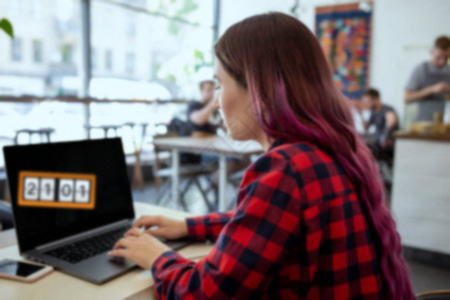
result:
21,01
